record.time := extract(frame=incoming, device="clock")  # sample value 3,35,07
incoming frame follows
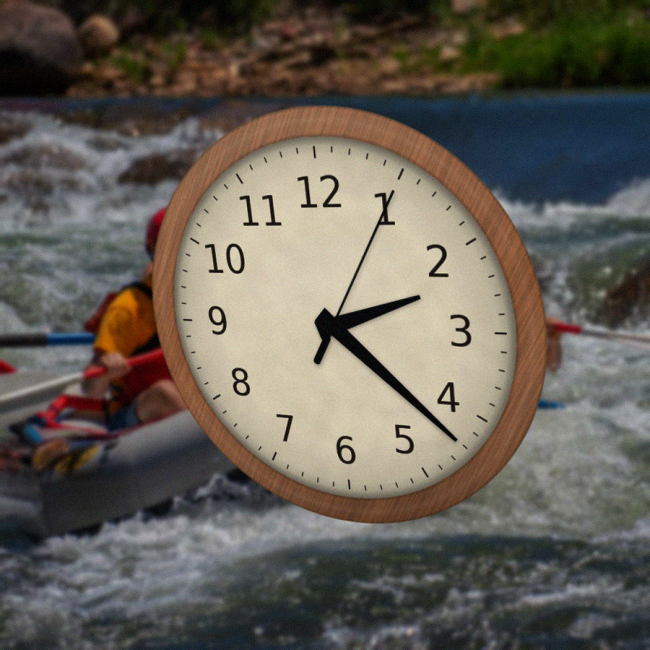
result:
2,22,05
